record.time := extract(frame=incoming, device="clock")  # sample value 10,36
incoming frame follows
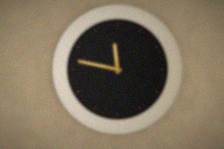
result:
11,47
